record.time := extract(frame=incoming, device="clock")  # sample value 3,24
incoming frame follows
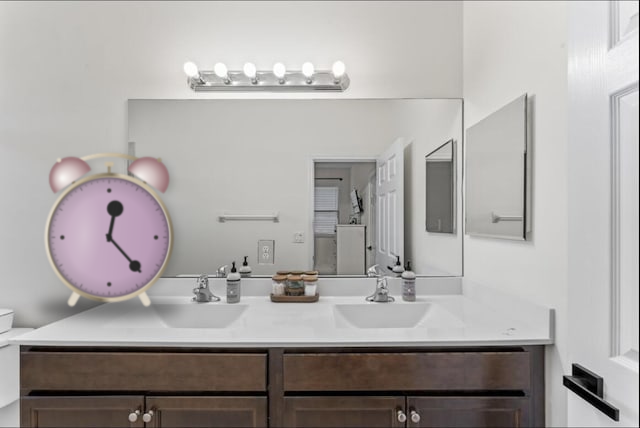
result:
12,23
